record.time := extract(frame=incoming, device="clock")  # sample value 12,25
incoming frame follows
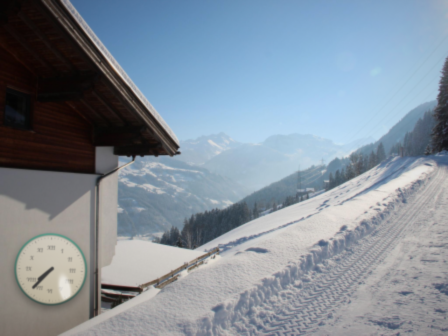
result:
7,37
